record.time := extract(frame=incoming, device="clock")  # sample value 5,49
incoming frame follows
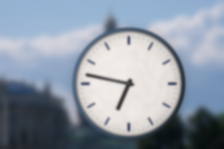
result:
6,47
